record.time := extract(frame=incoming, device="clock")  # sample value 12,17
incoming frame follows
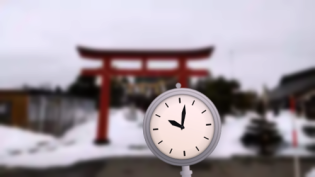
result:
10,02
